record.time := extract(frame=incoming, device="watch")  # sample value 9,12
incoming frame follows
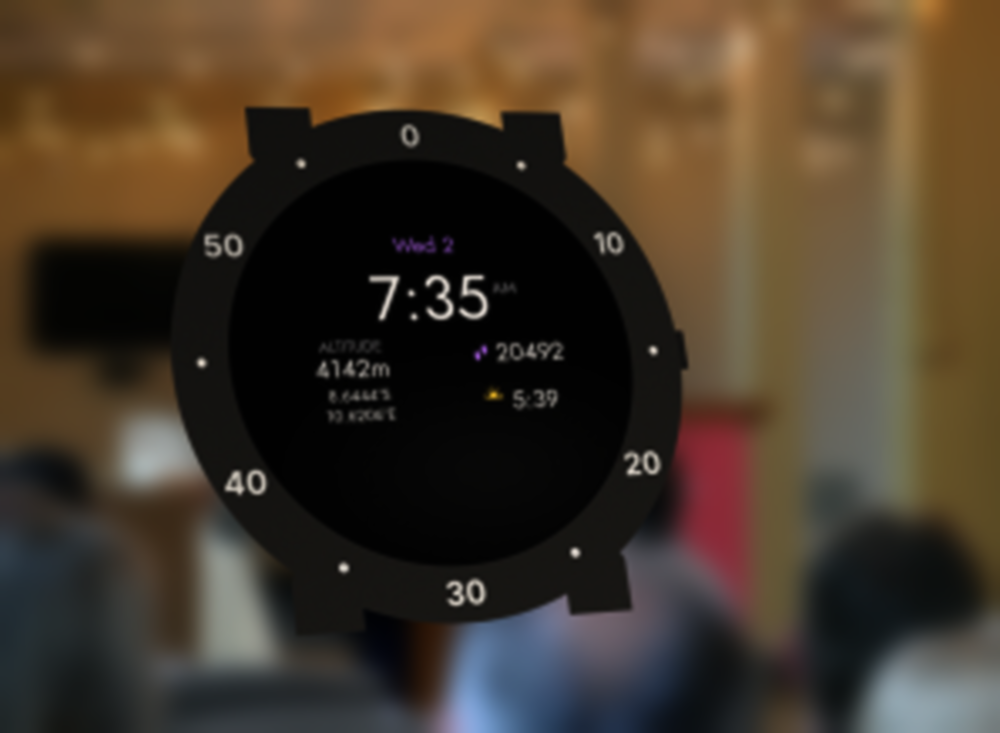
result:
7,35
